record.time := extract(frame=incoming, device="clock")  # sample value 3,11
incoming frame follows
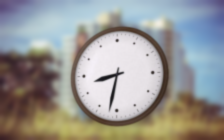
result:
8,32
